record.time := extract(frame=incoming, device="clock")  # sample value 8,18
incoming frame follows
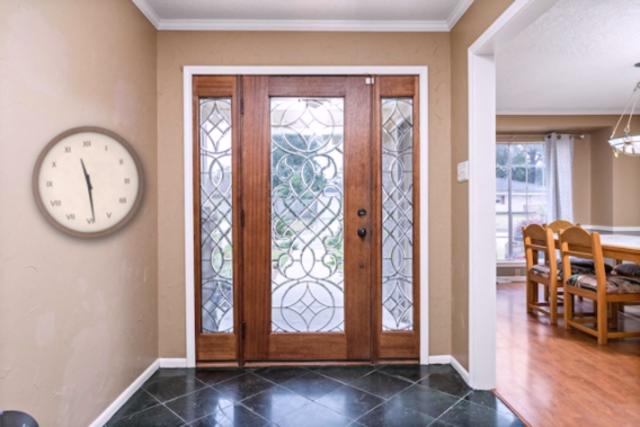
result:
11,29
